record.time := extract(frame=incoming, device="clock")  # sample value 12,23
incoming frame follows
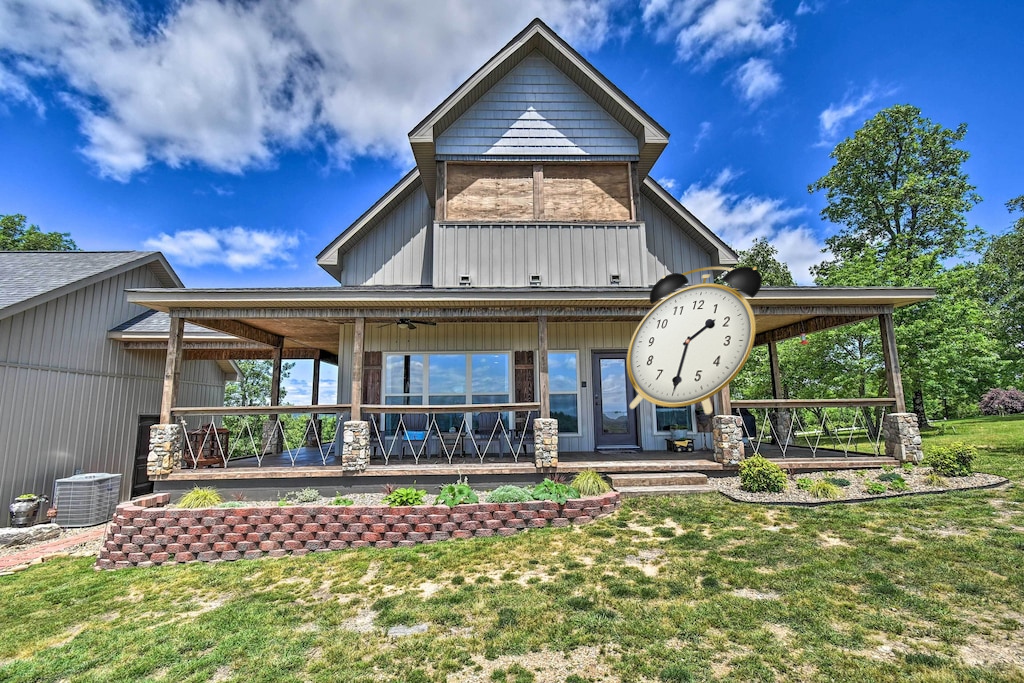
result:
1,30
